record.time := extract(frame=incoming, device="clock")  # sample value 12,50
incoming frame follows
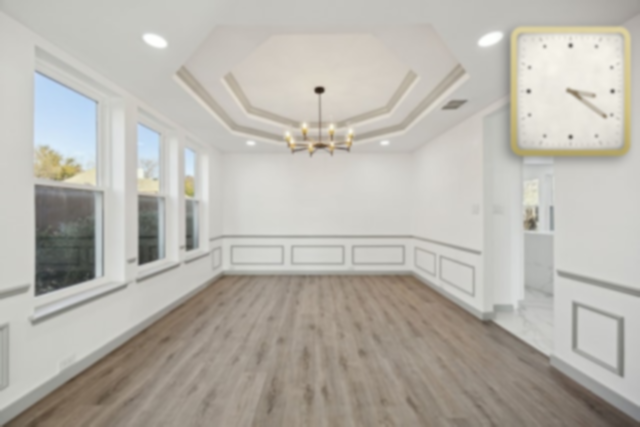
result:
3,21
